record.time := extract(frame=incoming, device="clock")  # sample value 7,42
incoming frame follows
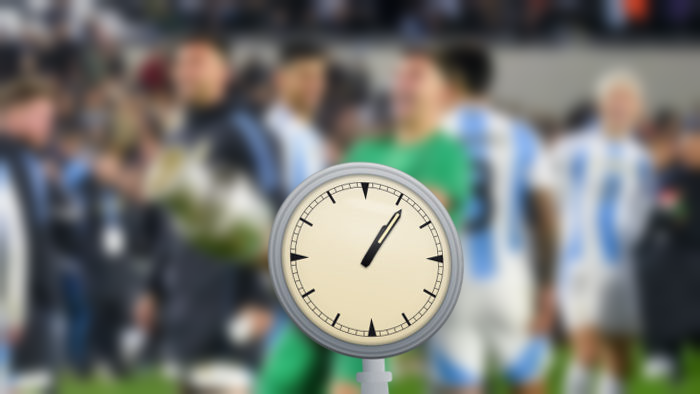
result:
1,06
